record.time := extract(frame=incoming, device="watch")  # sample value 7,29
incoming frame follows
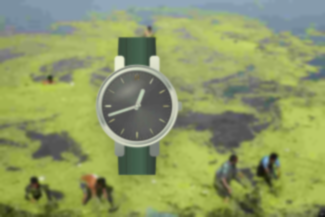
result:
12,42
